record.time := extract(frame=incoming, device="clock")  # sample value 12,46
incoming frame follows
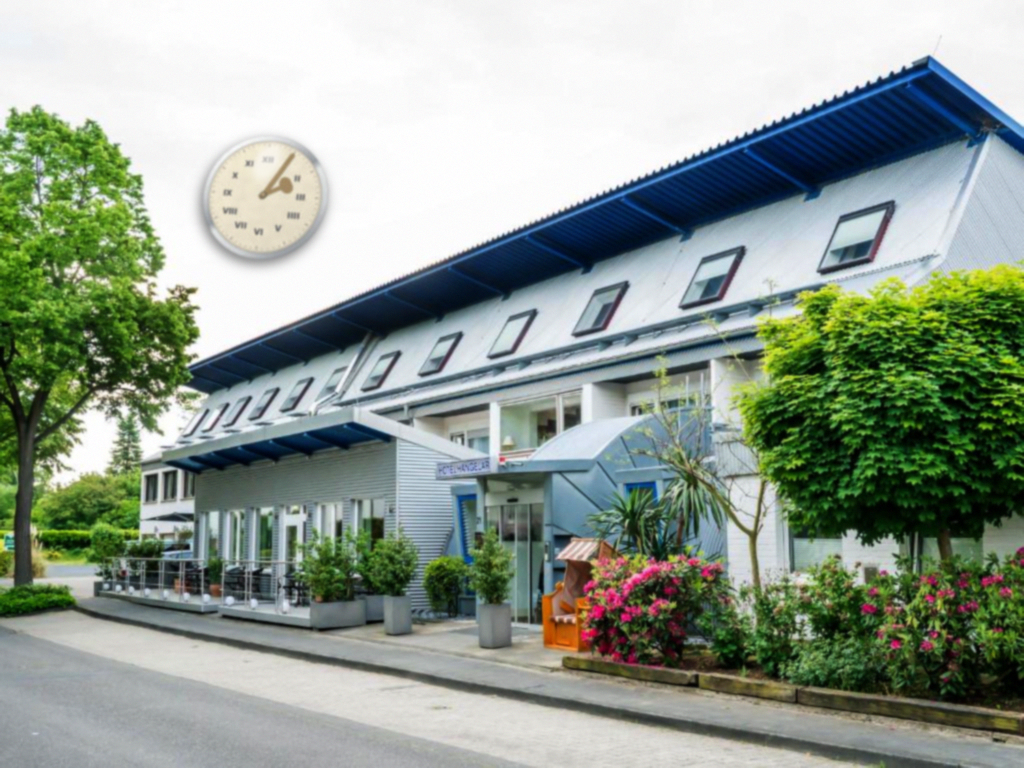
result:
2,05
